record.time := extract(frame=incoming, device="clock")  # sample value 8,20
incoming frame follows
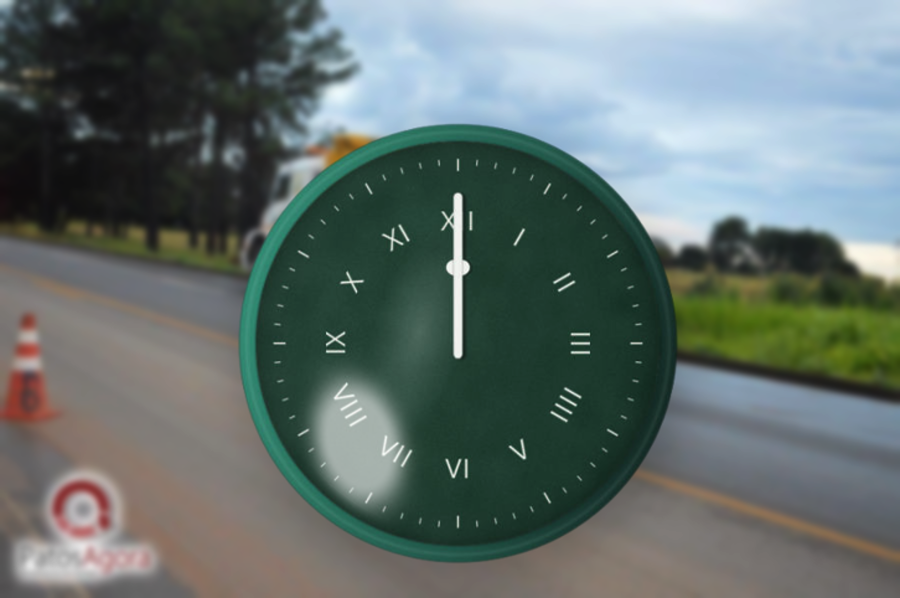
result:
12,00
